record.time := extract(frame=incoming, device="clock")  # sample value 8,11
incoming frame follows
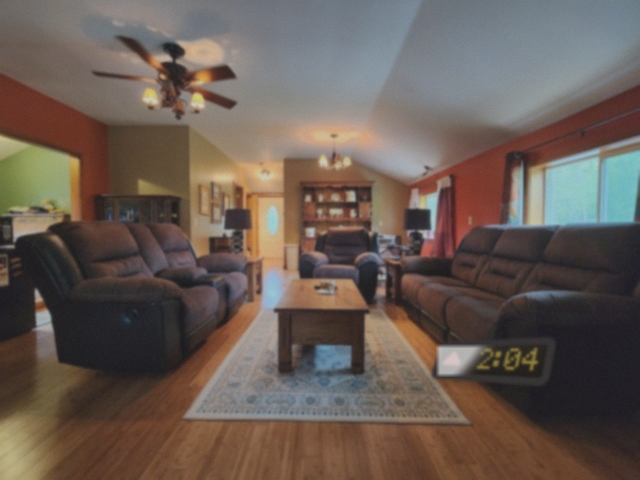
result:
2,04
